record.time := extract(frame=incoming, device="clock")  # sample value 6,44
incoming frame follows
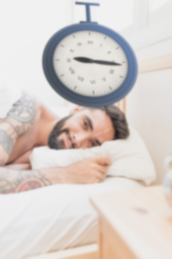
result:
9,16
